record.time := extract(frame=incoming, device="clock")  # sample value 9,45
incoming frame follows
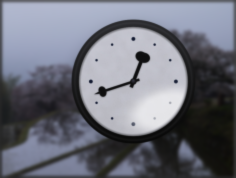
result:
12,42
